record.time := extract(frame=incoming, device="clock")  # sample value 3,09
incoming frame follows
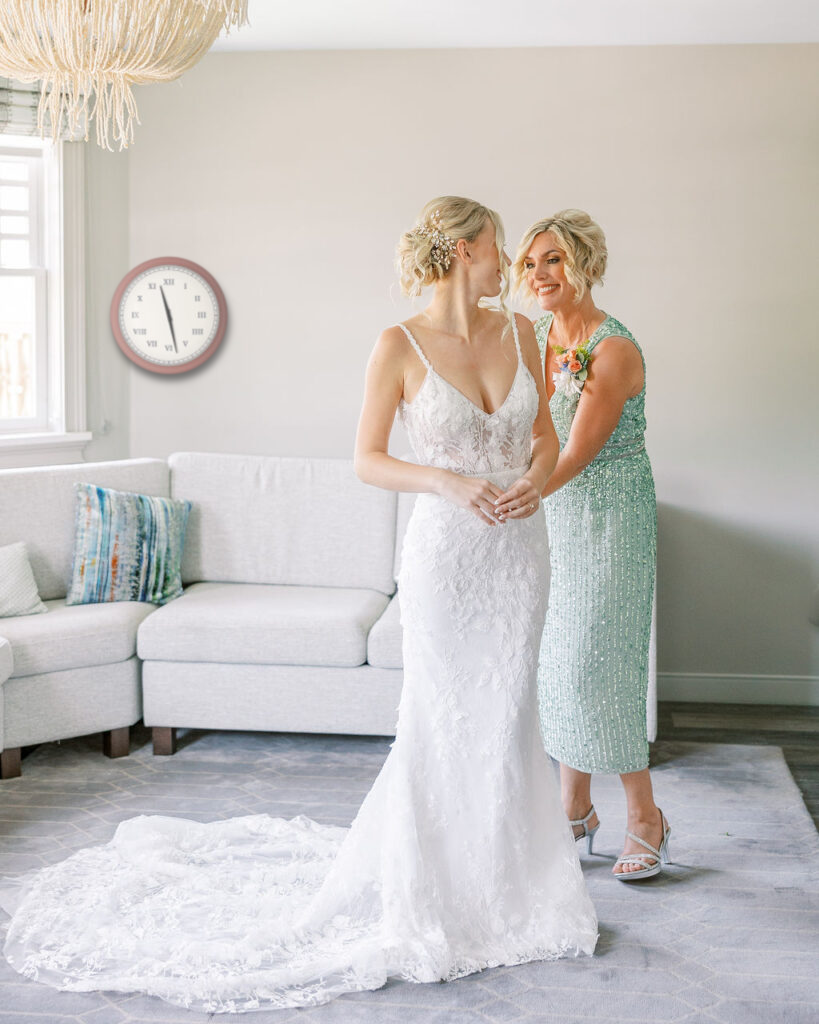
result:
11,28
